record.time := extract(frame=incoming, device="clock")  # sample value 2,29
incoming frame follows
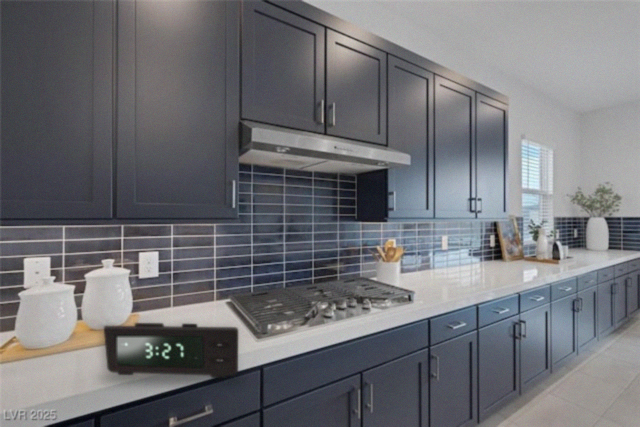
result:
3,27
